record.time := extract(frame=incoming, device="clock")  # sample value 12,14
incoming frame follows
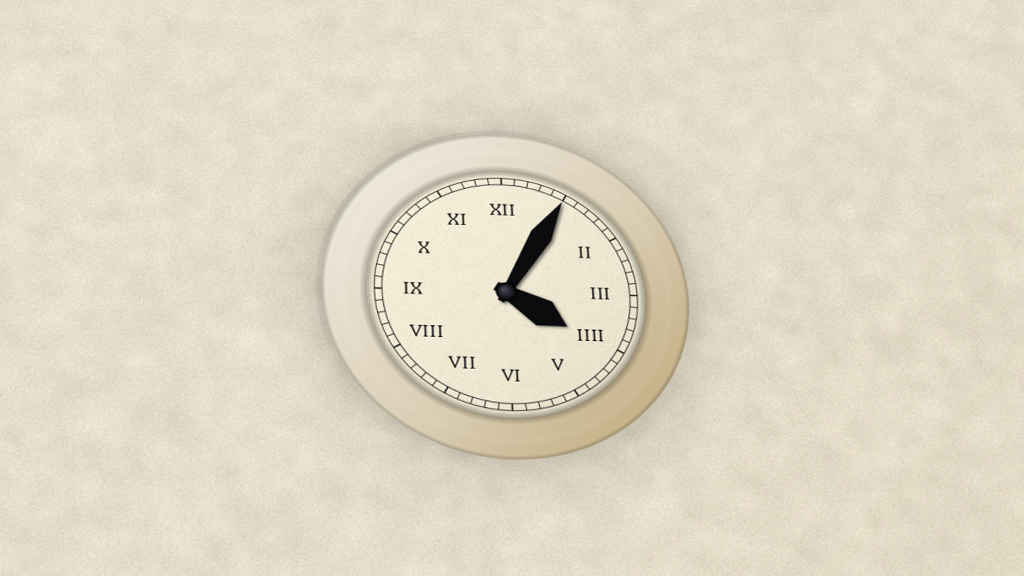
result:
4,05
